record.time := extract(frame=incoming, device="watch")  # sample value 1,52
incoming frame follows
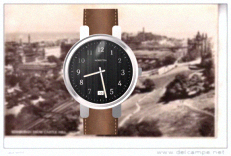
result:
8,28
